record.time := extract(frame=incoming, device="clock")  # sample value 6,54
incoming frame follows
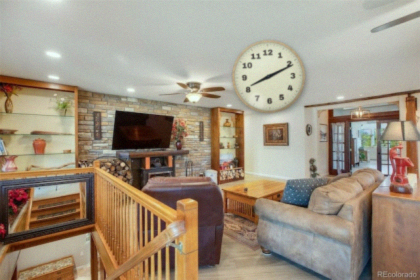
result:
8,11
